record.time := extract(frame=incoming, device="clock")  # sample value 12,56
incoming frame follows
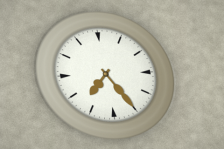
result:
7,25
